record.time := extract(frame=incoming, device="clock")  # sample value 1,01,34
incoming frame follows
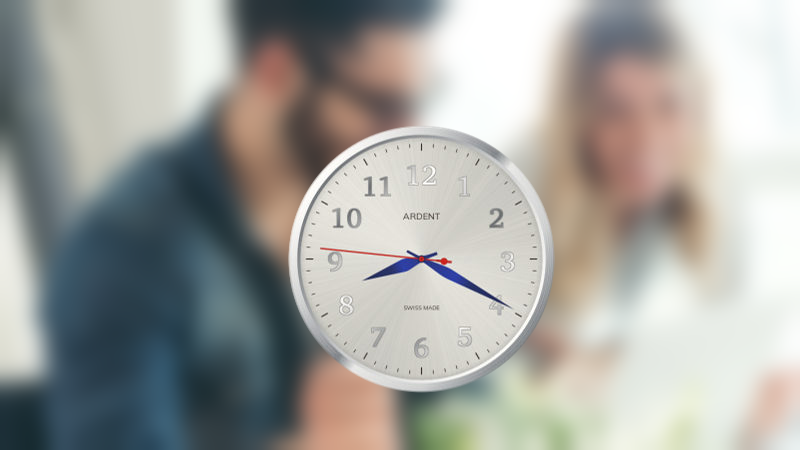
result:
8,19,46
